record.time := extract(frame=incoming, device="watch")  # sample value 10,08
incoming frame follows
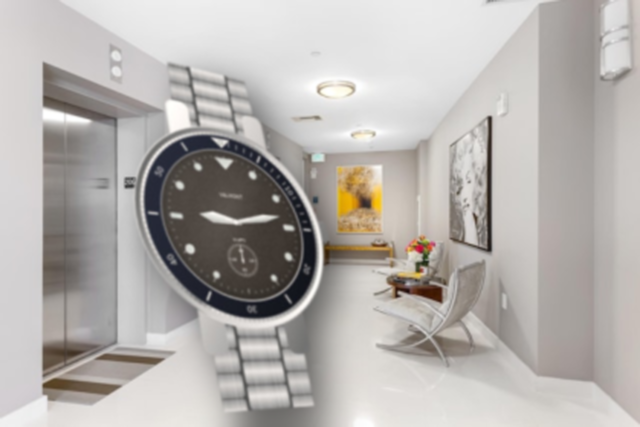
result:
9,13
